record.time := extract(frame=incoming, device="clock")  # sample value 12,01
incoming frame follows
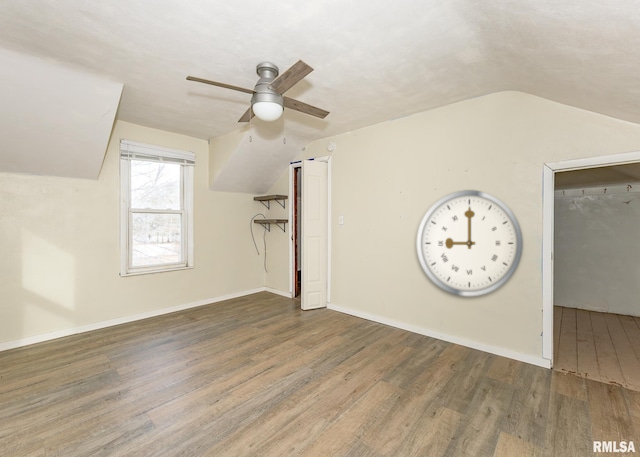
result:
9,00
